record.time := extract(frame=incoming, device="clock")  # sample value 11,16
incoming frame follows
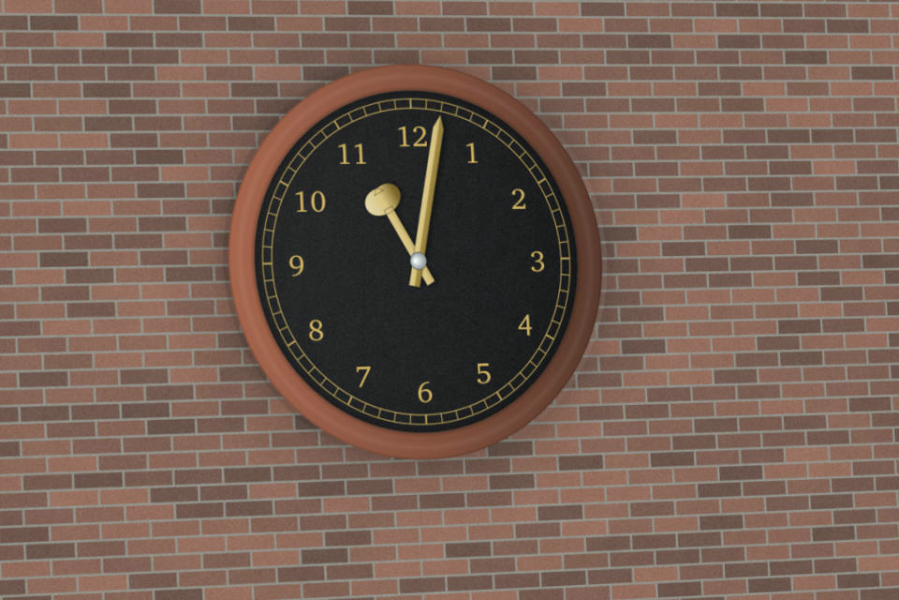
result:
11,02
